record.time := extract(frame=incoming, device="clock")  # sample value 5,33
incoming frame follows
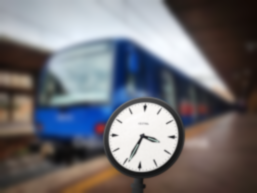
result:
3,34
